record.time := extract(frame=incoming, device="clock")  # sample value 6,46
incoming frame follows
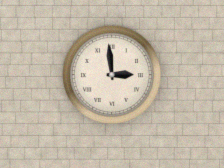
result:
2,59
